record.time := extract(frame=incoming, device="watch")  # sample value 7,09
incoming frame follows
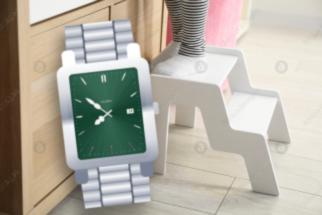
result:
7,52
